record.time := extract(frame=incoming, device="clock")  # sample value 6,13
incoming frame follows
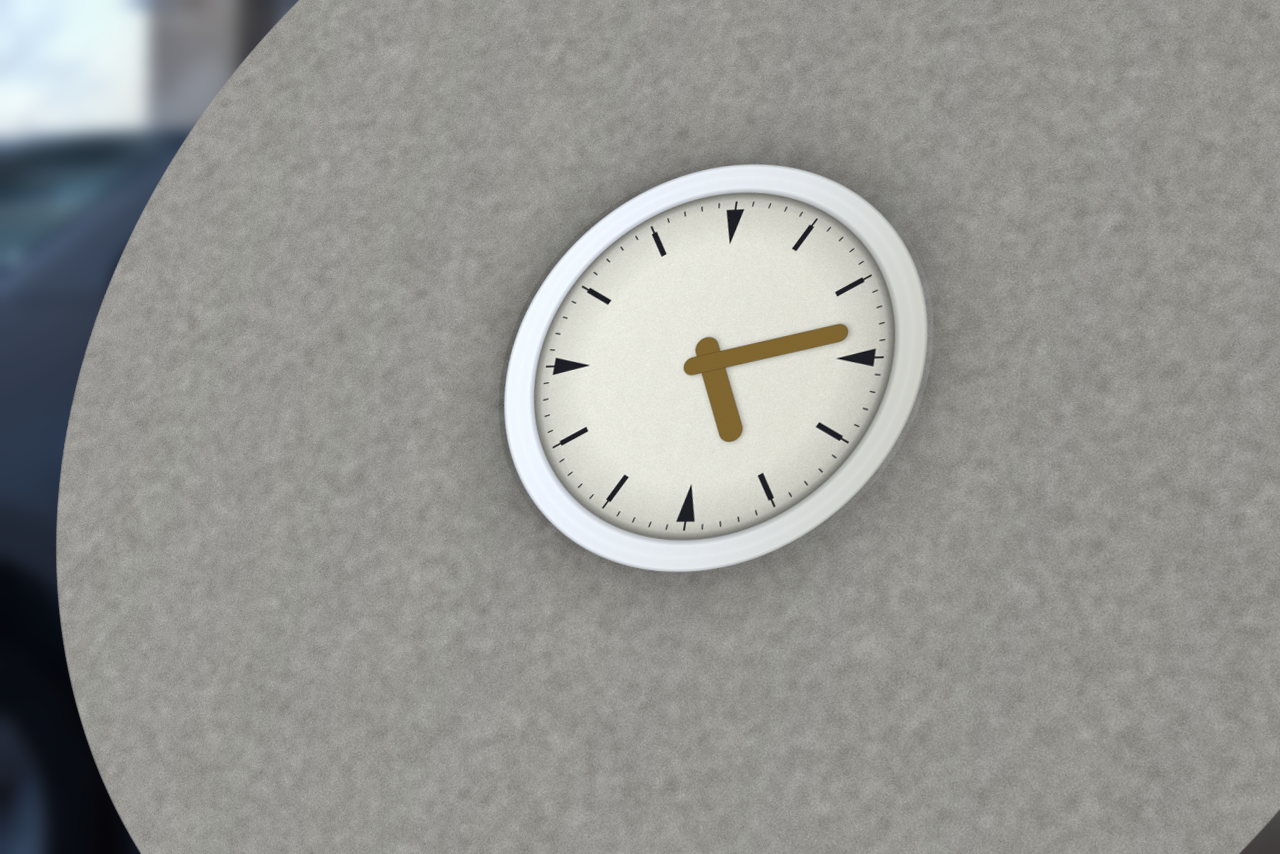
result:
5,13
